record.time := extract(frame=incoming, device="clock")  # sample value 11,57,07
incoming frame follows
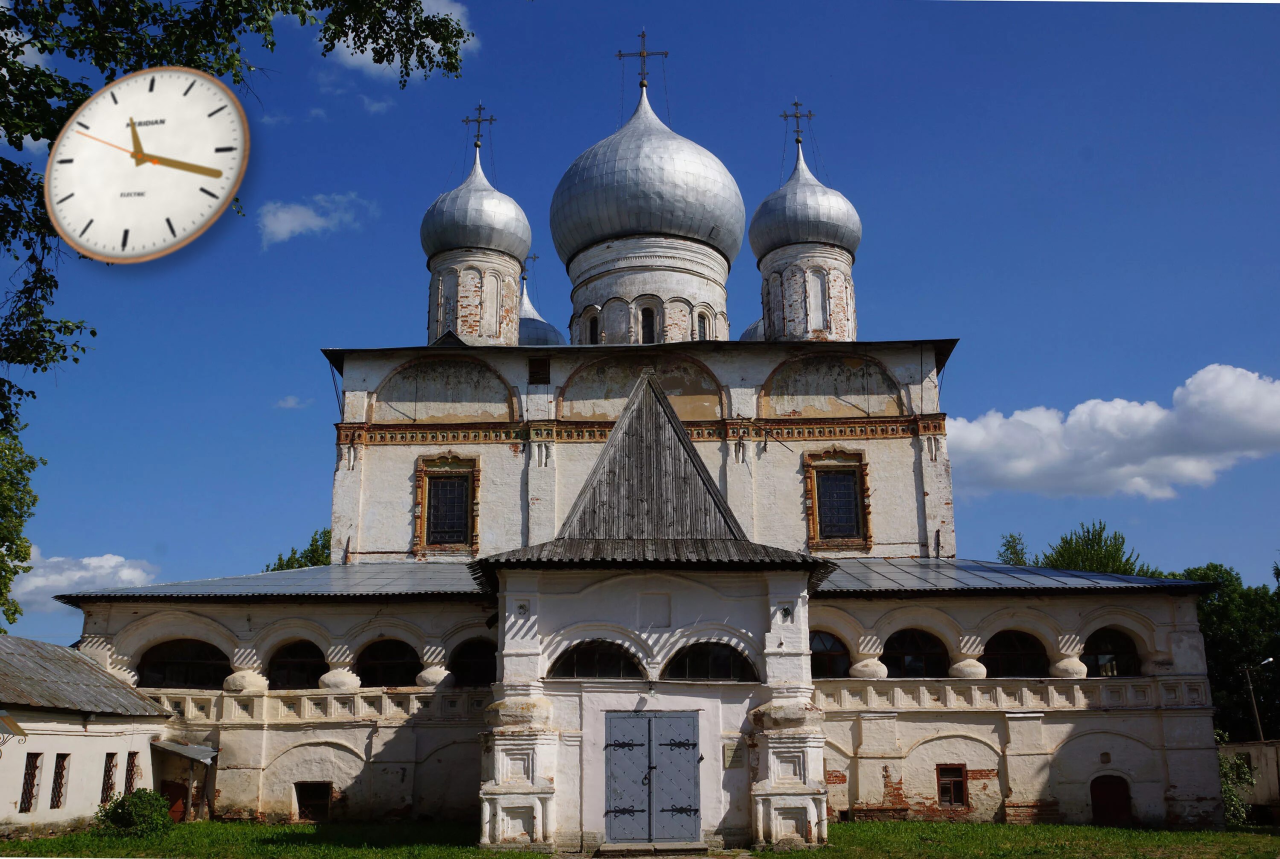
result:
11,17,49
